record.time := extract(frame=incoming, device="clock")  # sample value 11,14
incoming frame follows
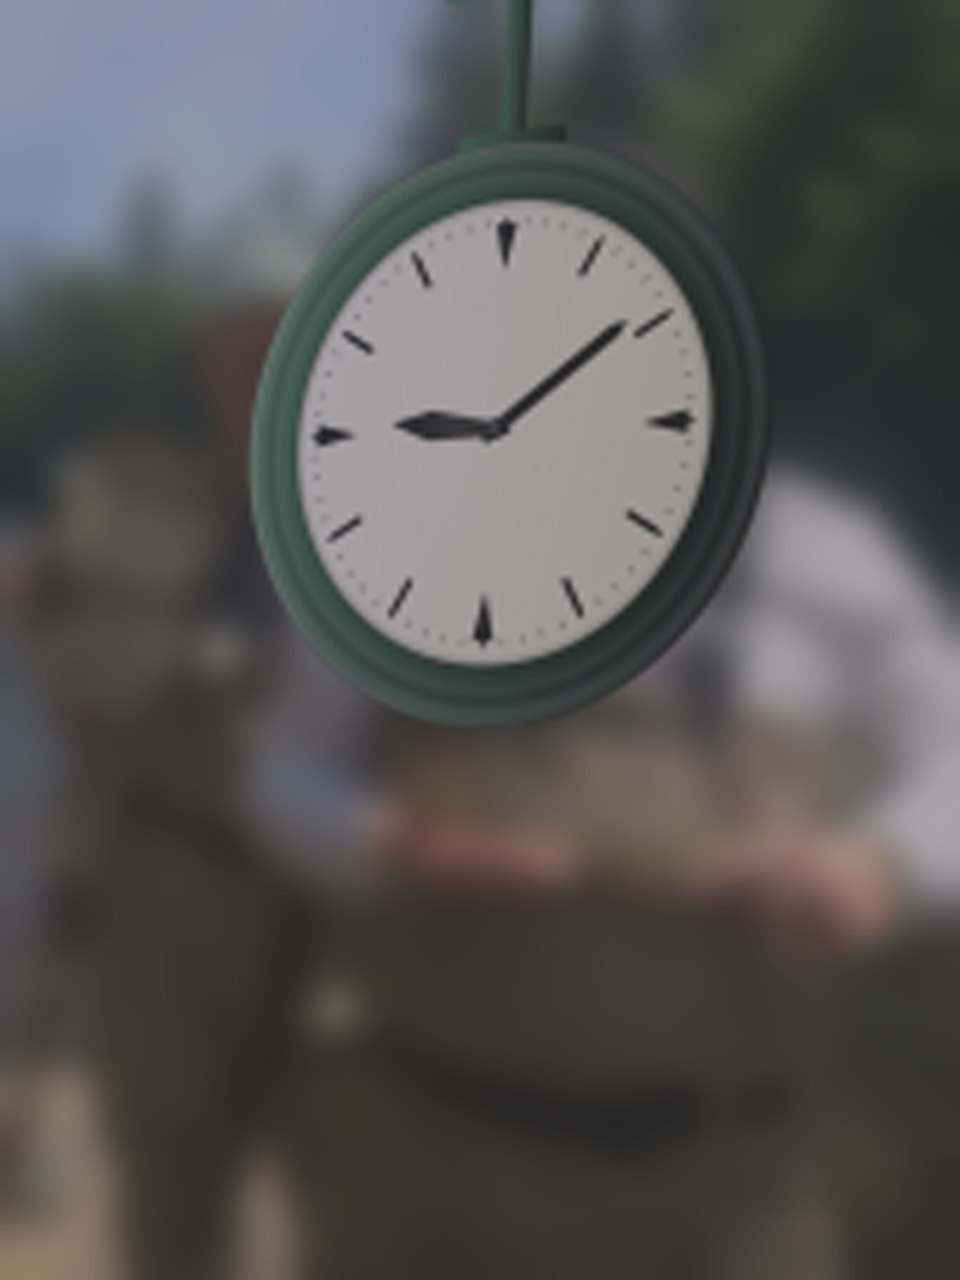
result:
9,09
